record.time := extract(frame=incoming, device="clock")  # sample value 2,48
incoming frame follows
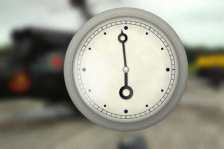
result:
5,59
